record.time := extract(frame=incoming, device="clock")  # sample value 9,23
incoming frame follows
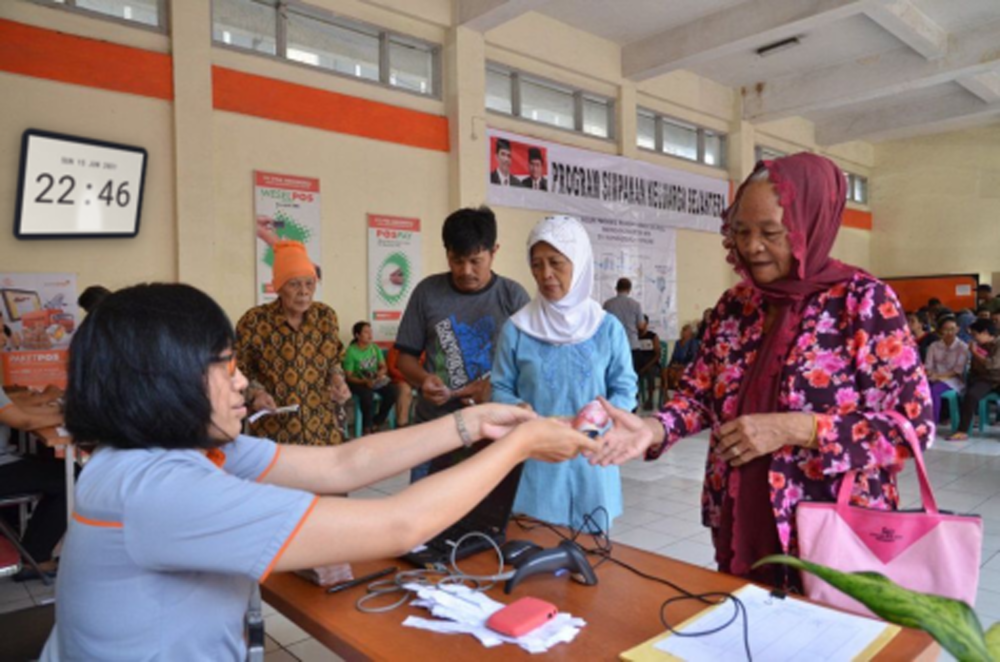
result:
22,46
